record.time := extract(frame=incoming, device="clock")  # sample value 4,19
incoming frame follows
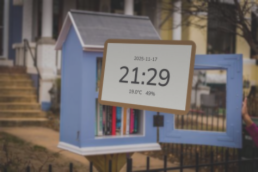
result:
21,29
